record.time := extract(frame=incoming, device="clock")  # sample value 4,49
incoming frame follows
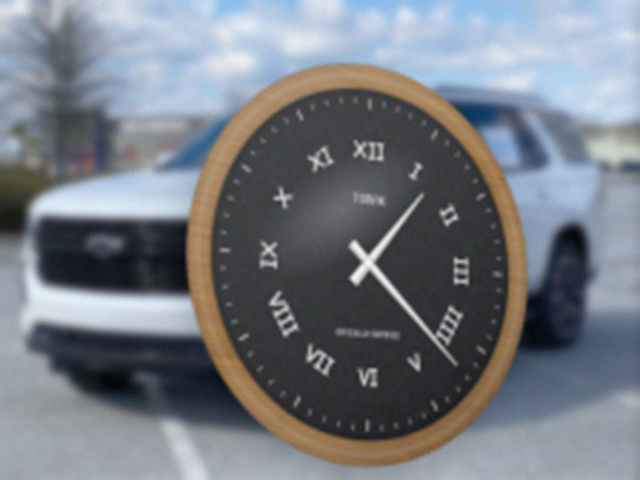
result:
1,22
